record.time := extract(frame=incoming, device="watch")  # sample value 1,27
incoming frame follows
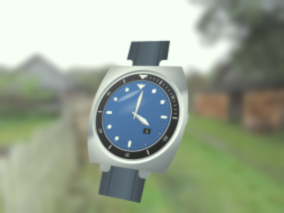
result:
4,01
